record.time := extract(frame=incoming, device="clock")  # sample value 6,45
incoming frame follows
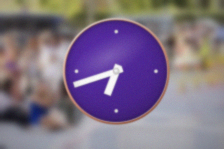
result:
6,42
